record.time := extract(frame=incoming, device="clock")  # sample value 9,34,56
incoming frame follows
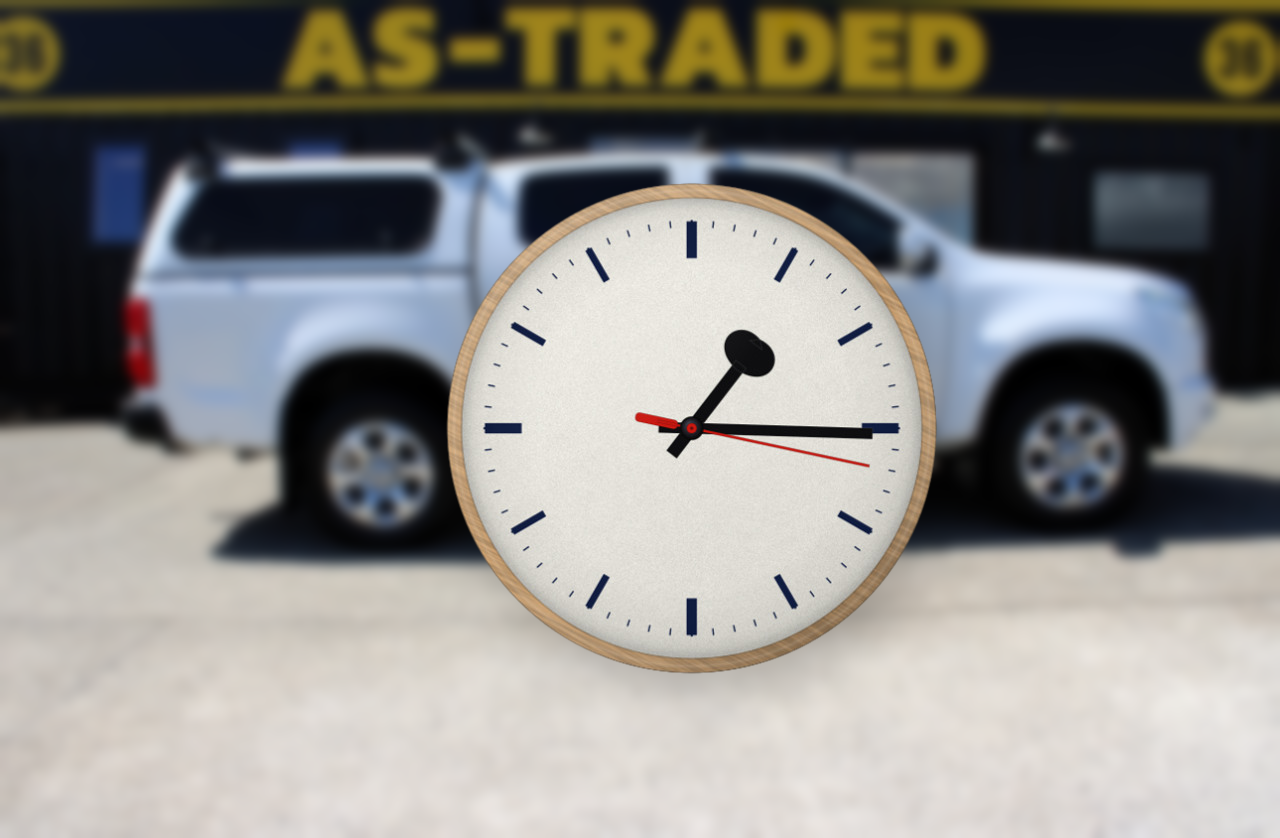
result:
1,15,17
